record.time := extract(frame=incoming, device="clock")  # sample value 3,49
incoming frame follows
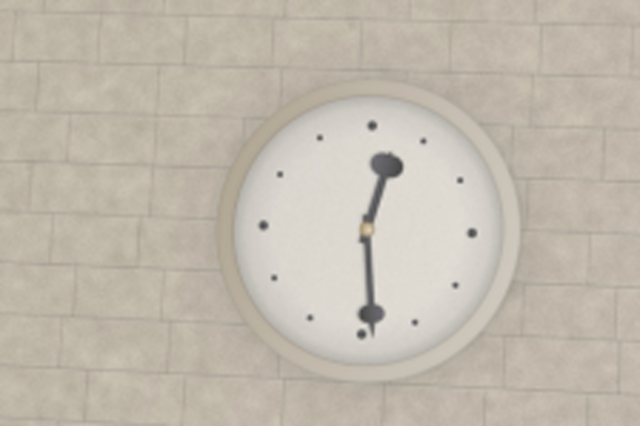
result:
12,29
